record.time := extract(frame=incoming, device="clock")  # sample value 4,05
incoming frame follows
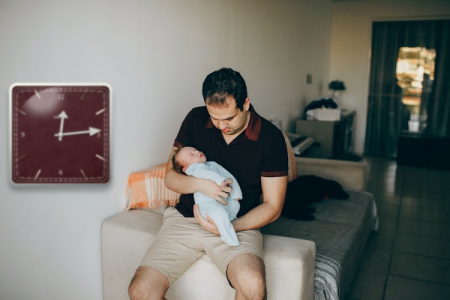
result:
12,14
